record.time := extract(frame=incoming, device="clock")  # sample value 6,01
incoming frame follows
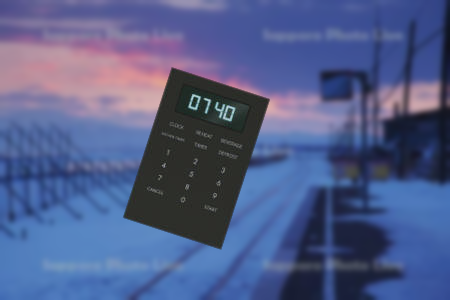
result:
7,40
